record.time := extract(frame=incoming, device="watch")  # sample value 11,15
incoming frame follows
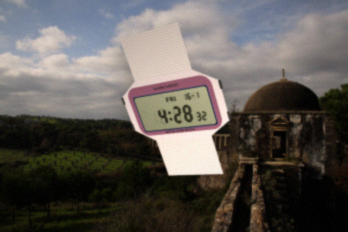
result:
4,28
